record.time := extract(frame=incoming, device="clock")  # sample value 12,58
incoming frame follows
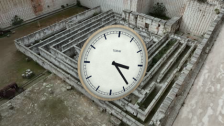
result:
3,23
